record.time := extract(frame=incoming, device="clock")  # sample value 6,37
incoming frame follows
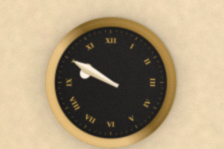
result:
9,50
